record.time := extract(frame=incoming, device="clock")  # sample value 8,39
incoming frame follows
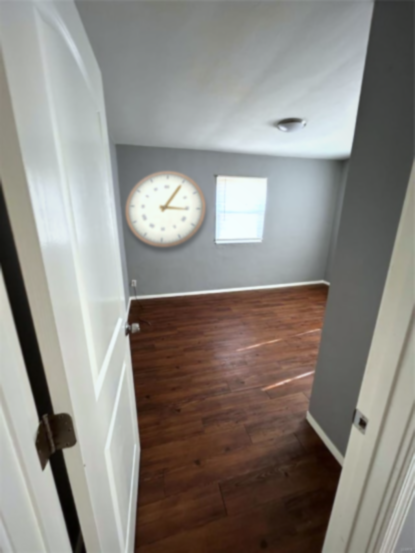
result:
3,05
